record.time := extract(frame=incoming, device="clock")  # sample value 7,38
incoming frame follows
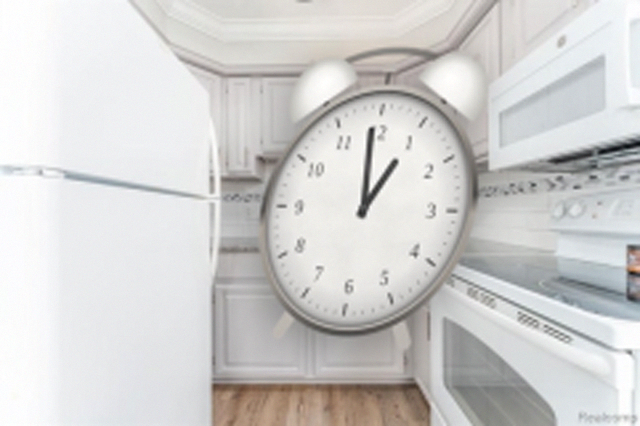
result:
12,59
